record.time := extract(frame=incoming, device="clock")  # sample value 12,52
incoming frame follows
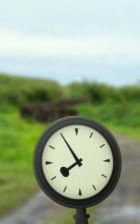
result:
7,55
